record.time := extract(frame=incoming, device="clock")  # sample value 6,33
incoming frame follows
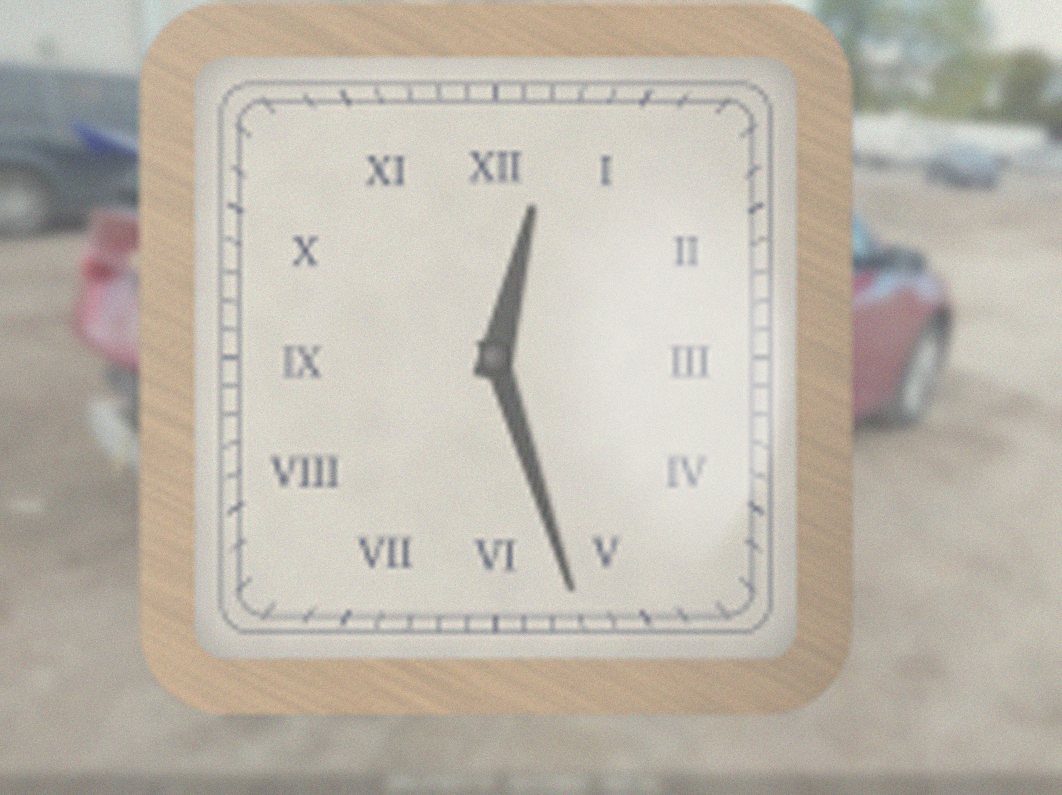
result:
12,27
